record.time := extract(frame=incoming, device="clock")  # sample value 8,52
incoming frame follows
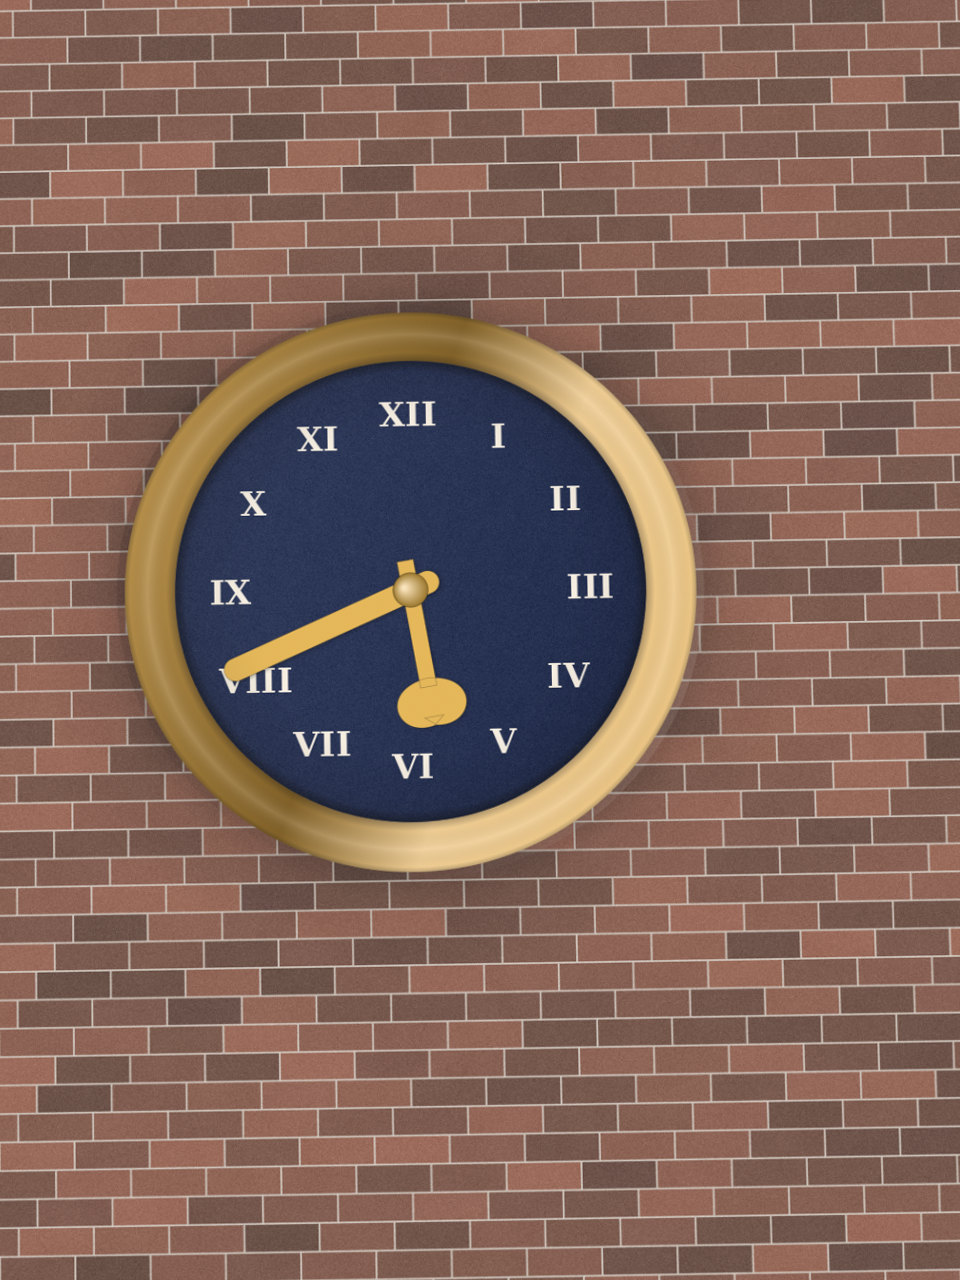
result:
5,41
